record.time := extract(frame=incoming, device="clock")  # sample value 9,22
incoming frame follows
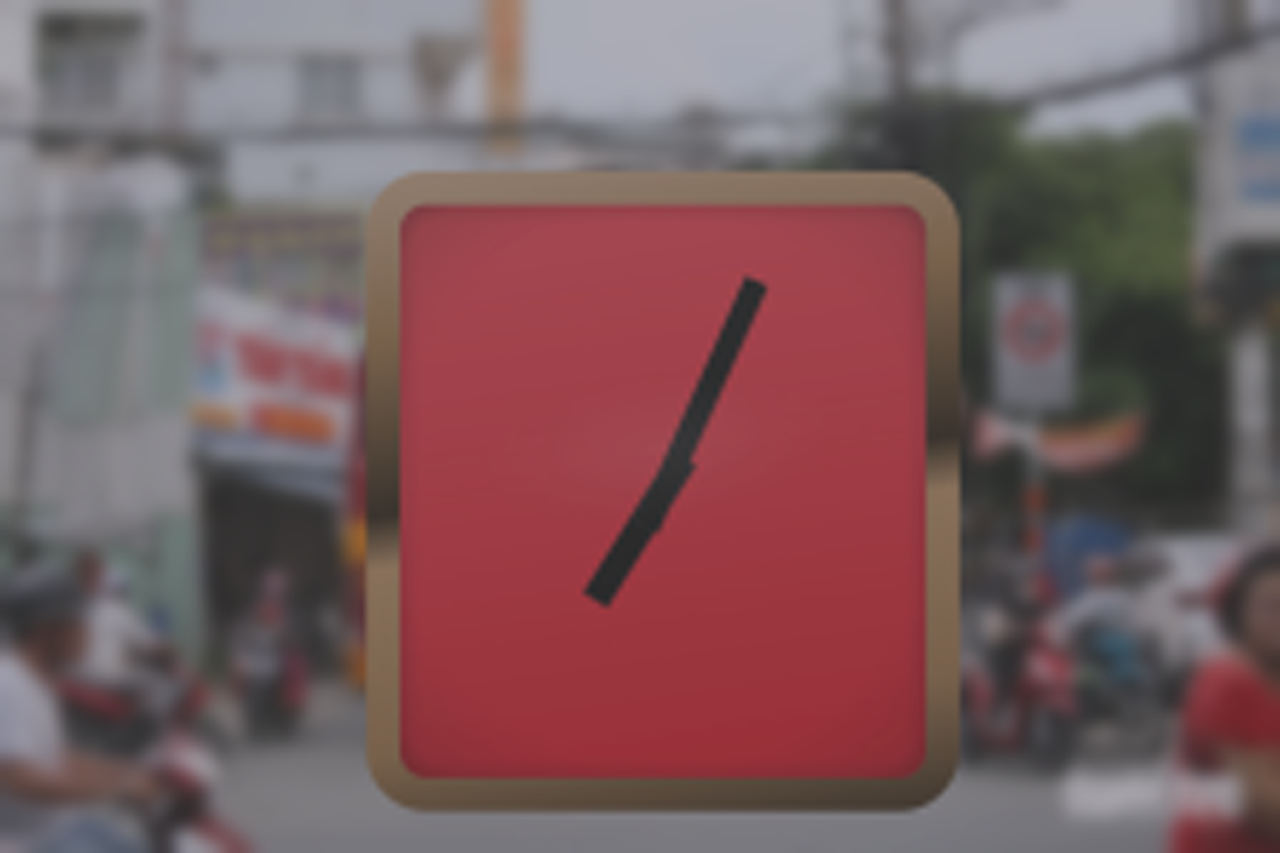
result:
7,04
